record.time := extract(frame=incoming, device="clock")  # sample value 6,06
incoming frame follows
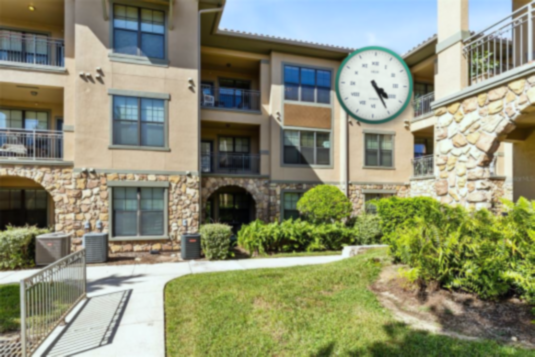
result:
4,25
